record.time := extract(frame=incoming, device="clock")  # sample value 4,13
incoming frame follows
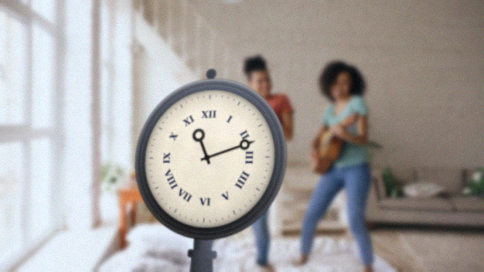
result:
11,12
